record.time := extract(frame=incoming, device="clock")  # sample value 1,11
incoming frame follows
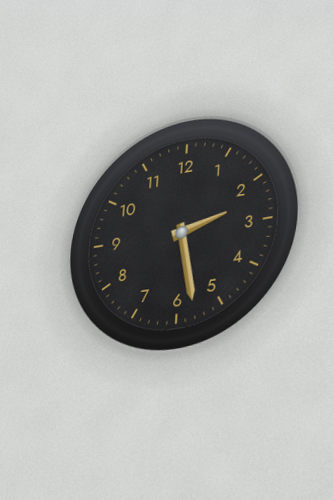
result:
2,28
